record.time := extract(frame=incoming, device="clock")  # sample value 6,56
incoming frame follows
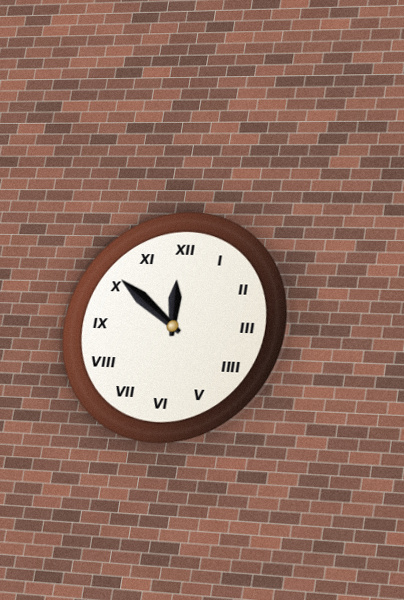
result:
11,51
